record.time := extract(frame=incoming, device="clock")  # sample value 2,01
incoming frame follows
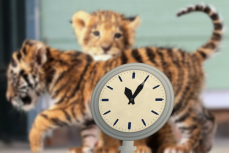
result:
11,05
